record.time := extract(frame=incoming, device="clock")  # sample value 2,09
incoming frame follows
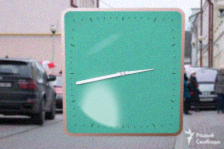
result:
2,43
